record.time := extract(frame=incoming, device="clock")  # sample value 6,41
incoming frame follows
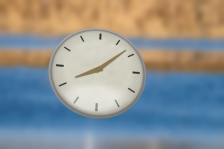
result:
8,08
